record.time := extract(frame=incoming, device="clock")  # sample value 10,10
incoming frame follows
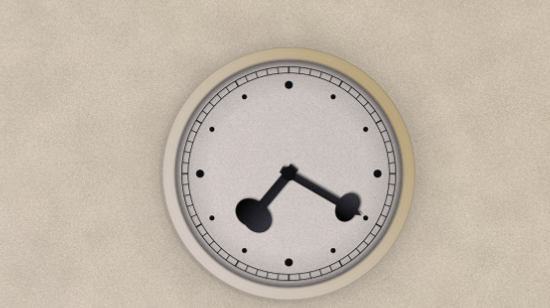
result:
7,20
